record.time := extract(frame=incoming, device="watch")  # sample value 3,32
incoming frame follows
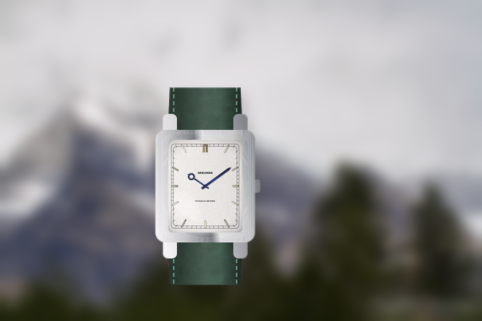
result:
10,09
